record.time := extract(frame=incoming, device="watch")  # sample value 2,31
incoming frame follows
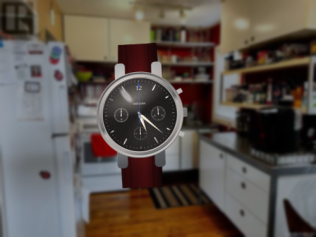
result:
5,22
